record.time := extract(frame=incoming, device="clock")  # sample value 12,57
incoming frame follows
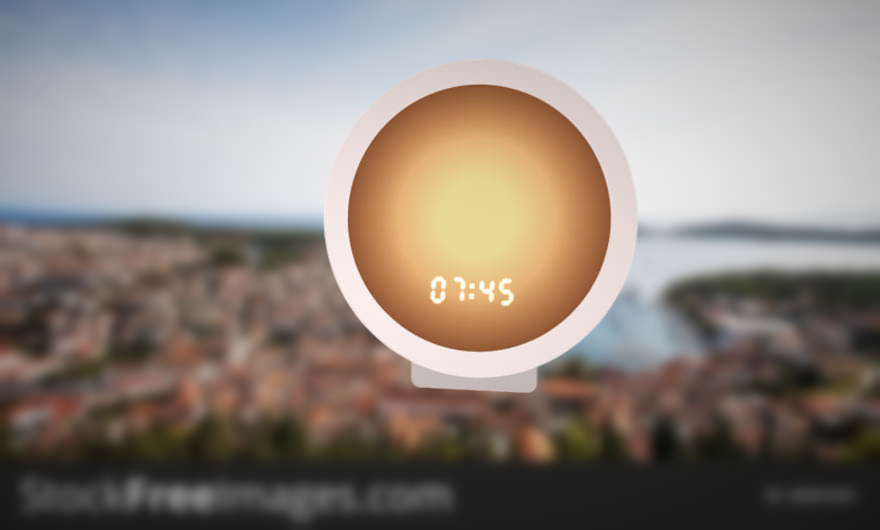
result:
7,45
